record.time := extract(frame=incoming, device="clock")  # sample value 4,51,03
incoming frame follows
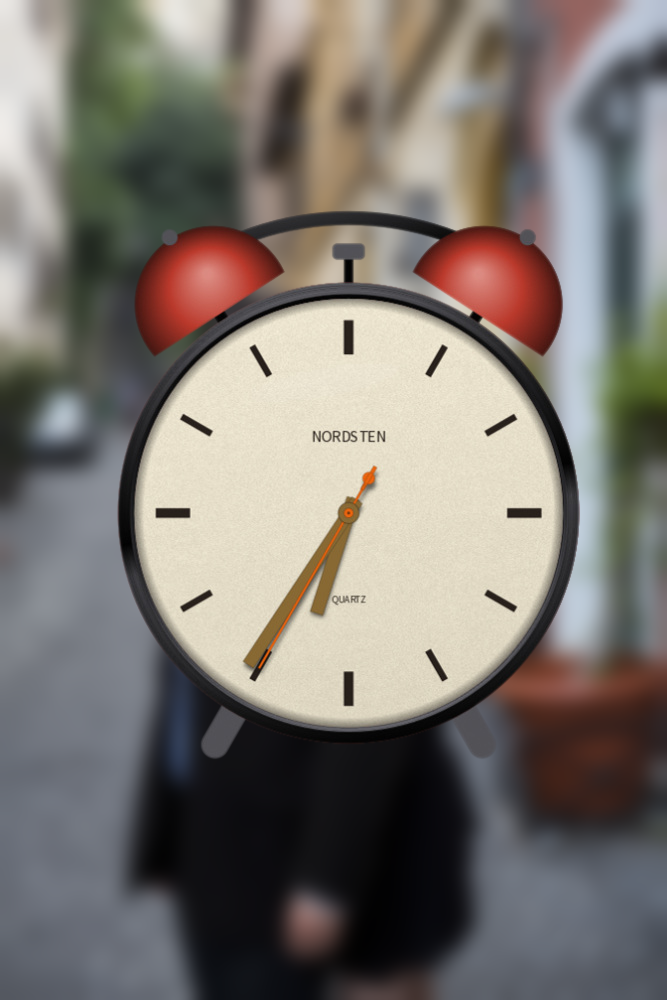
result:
6,35,35
